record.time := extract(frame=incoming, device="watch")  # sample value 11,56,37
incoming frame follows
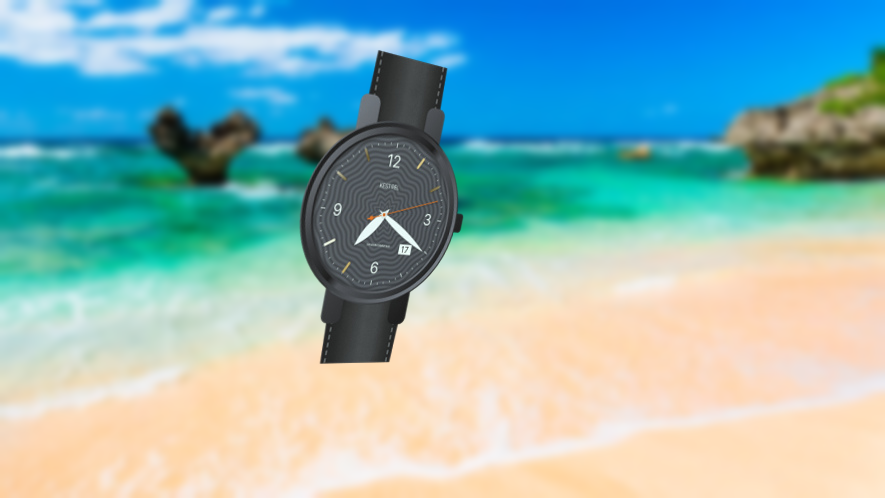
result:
7,20,12
